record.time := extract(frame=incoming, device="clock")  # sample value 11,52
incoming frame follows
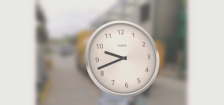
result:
9,42
